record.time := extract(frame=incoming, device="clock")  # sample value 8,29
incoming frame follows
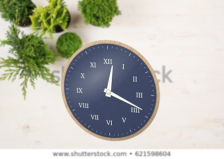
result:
12,19
